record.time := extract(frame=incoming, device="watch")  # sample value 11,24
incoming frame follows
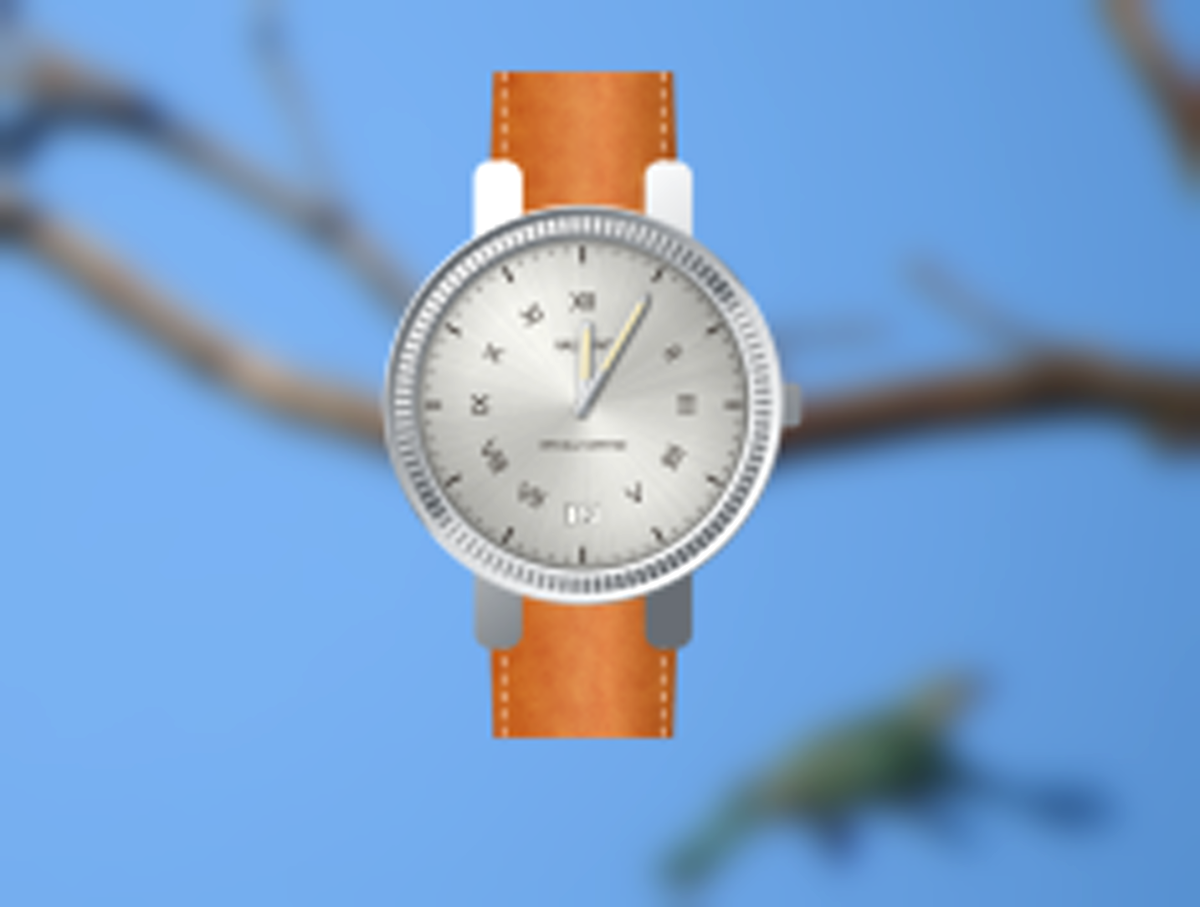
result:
12,05
